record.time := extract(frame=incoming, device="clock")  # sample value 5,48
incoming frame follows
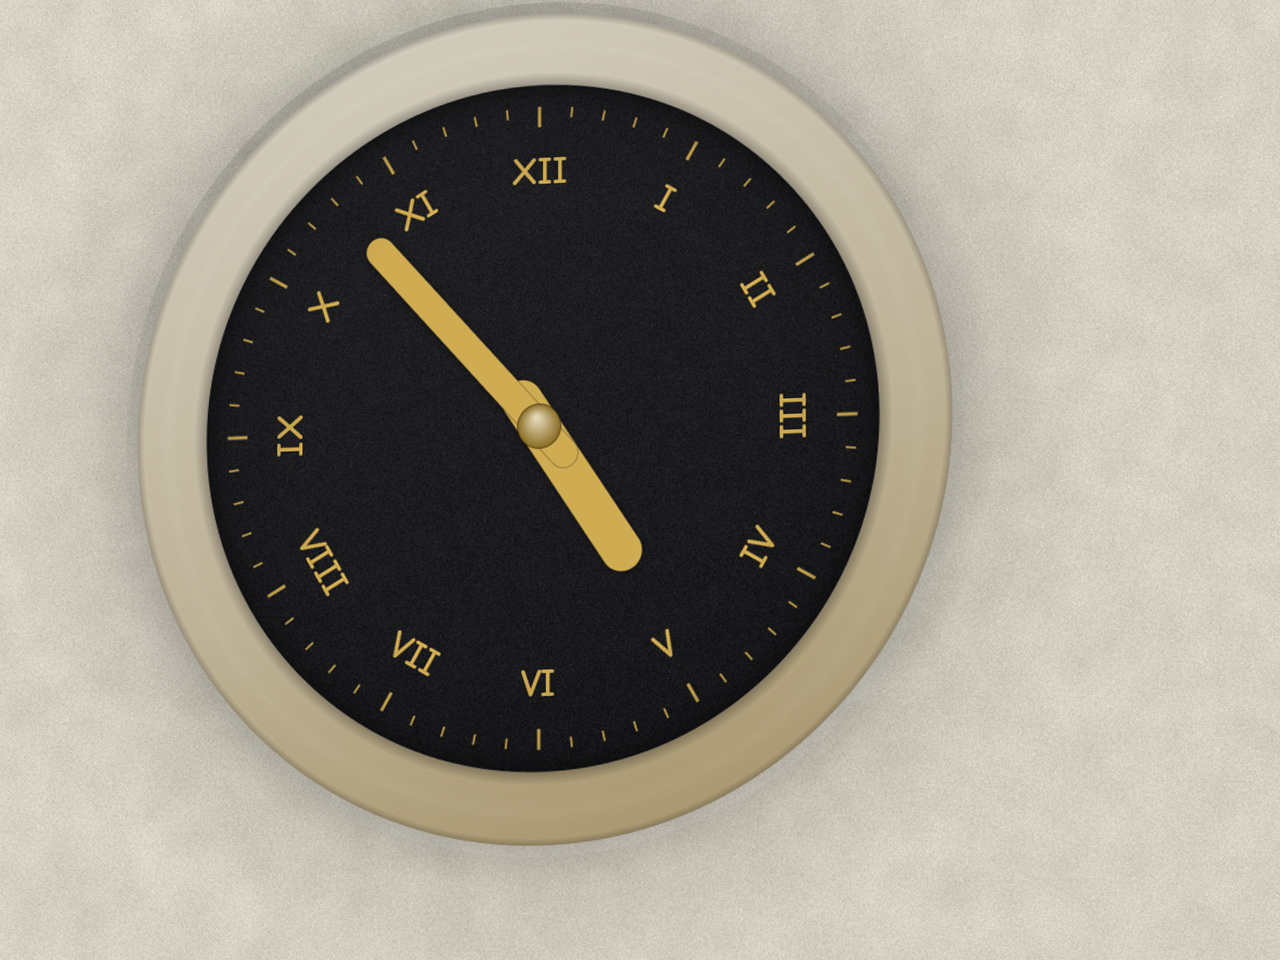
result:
4,53
